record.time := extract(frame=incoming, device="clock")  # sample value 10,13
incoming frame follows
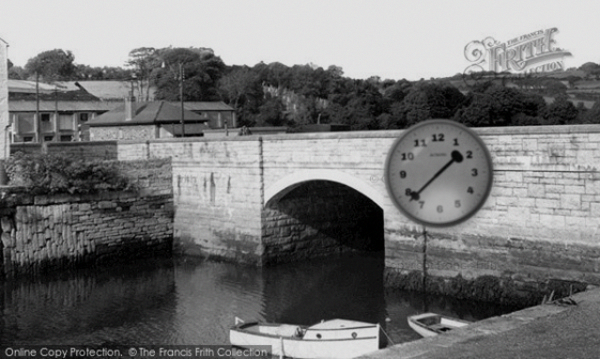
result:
1,38
